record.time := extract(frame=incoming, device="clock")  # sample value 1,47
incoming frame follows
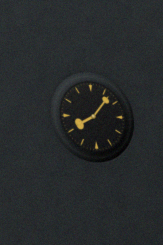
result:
8,07
